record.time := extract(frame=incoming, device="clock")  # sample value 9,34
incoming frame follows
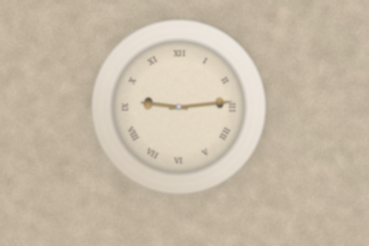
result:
9,14
